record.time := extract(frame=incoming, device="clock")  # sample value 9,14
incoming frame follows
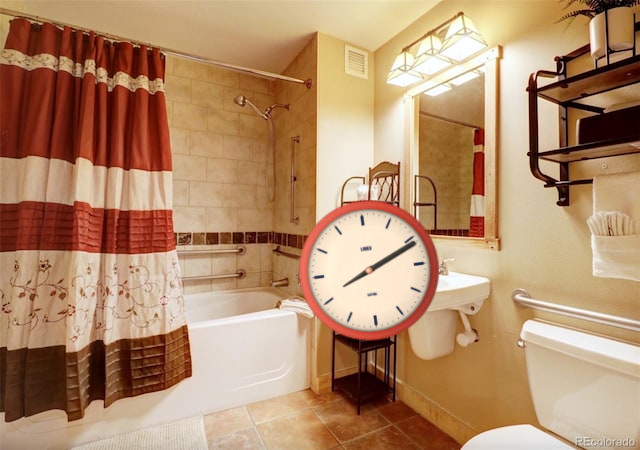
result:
8,11
